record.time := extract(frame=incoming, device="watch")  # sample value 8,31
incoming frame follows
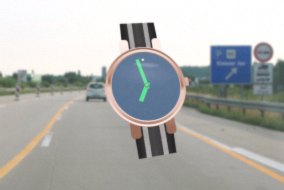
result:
6,58
